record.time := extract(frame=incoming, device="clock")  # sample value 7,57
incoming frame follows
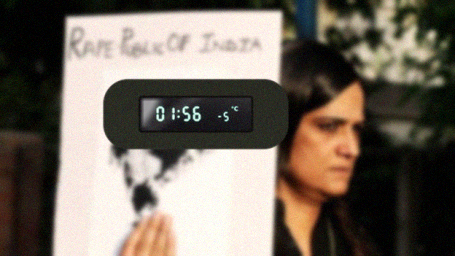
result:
1,56
